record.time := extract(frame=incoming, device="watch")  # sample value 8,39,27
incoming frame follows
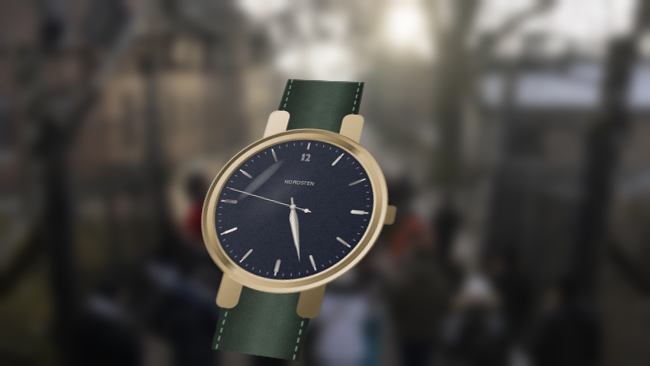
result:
5,26,47
